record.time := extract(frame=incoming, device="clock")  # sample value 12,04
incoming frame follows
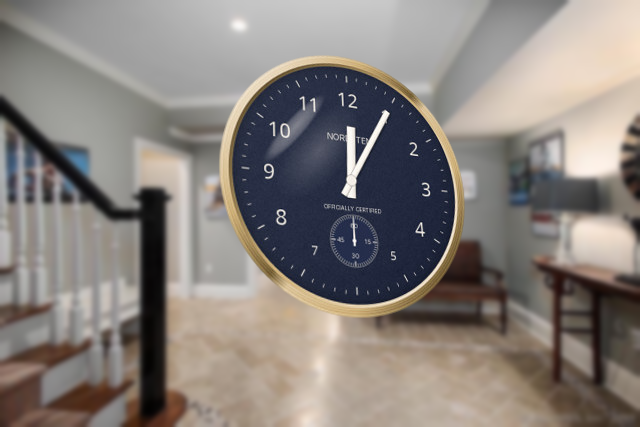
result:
12,05
